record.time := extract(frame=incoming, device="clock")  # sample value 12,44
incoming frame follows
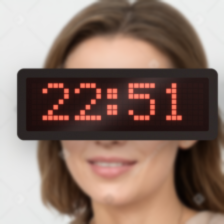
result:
22,51
